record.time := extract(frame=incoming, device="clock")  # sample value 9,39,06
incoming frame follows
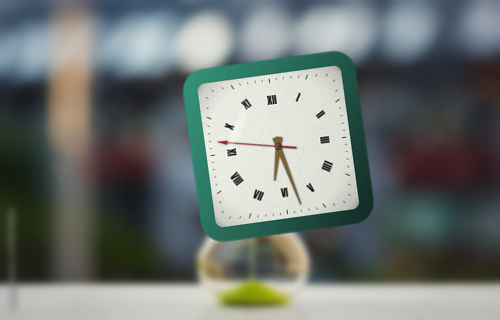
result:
6,27,47
